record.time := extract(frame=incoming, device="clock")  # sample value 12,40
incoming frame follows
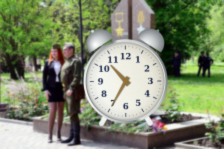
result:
10,35
